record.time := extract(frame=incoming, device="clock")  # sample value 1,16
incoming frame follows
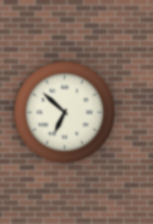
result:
6,52
